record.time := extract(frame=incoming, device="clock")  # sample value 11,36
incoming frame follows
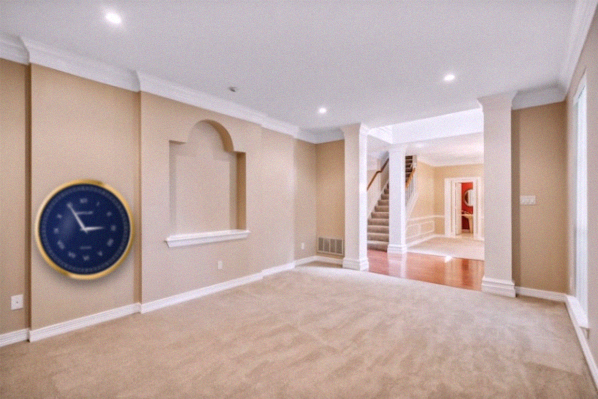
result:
2,55
